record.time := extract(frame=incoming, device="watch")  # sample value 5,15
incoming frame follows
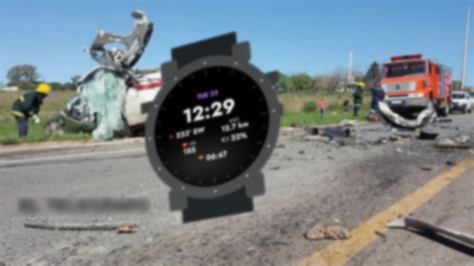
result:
12,29
